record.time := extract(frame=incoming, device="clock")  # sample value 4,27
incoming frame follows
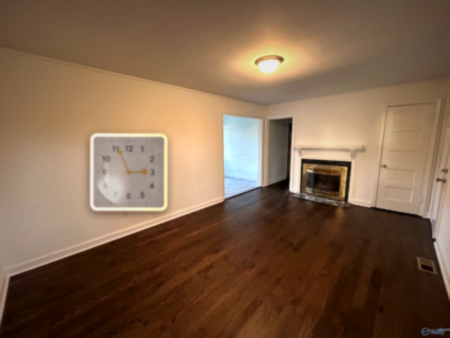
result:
2,56
